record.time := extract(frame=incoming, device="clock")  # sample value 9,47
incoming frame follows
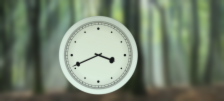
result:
3,41
